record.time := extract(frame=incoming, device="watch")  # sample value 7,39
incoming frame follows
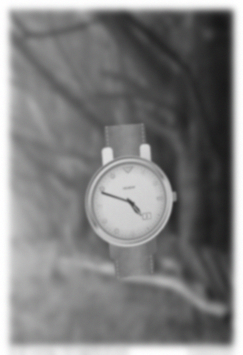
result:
4,49
